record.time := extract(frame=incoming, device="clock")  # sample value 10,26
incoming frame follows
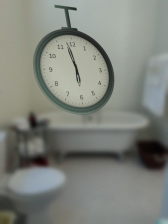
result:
5,58
